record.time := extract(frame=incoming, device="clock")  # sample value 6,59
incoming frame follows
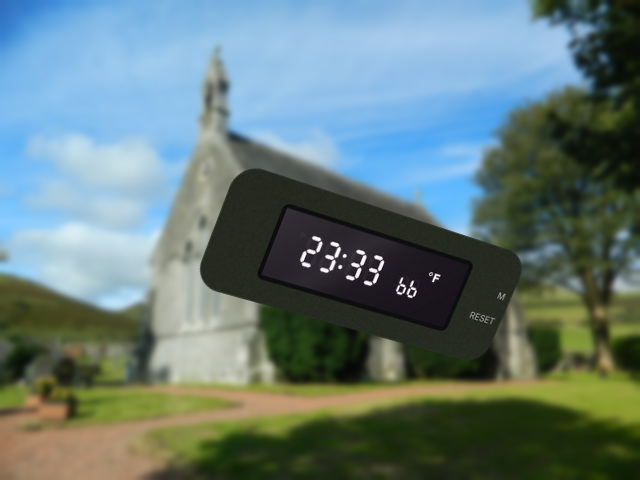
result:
23,33
